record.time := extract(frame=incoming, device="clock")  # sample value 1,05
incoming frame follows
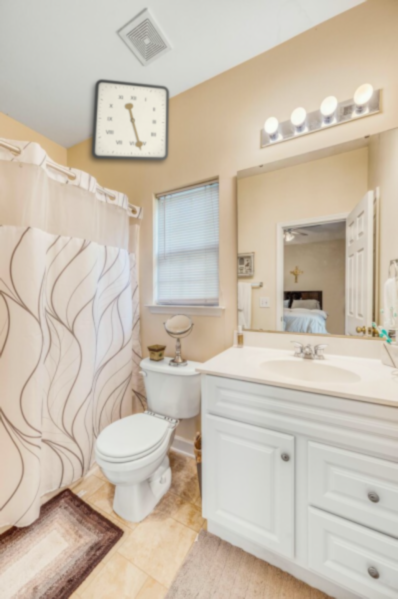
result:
11,27
